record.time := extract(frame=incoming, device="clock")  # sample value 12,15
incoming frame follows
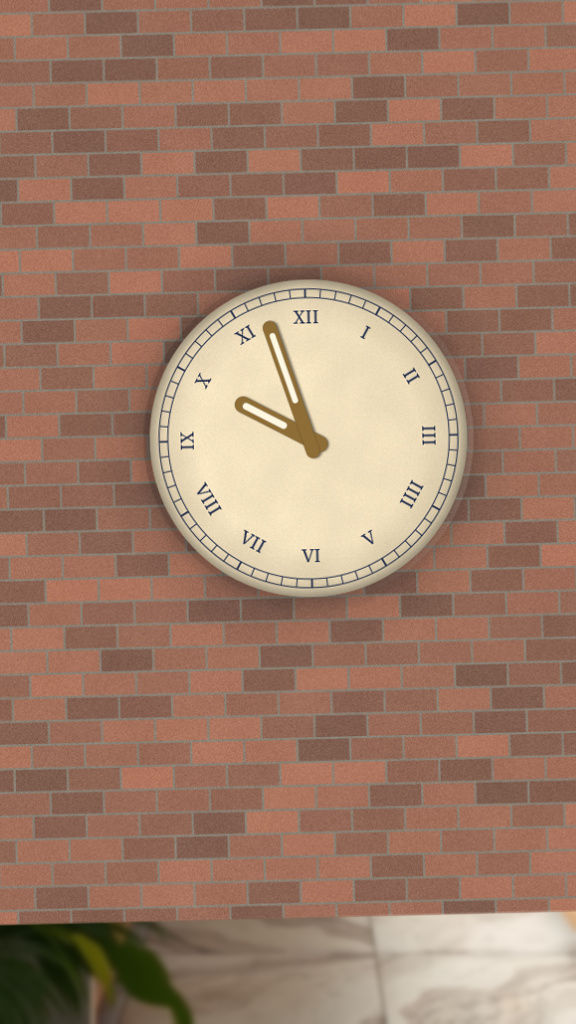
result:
9,57
